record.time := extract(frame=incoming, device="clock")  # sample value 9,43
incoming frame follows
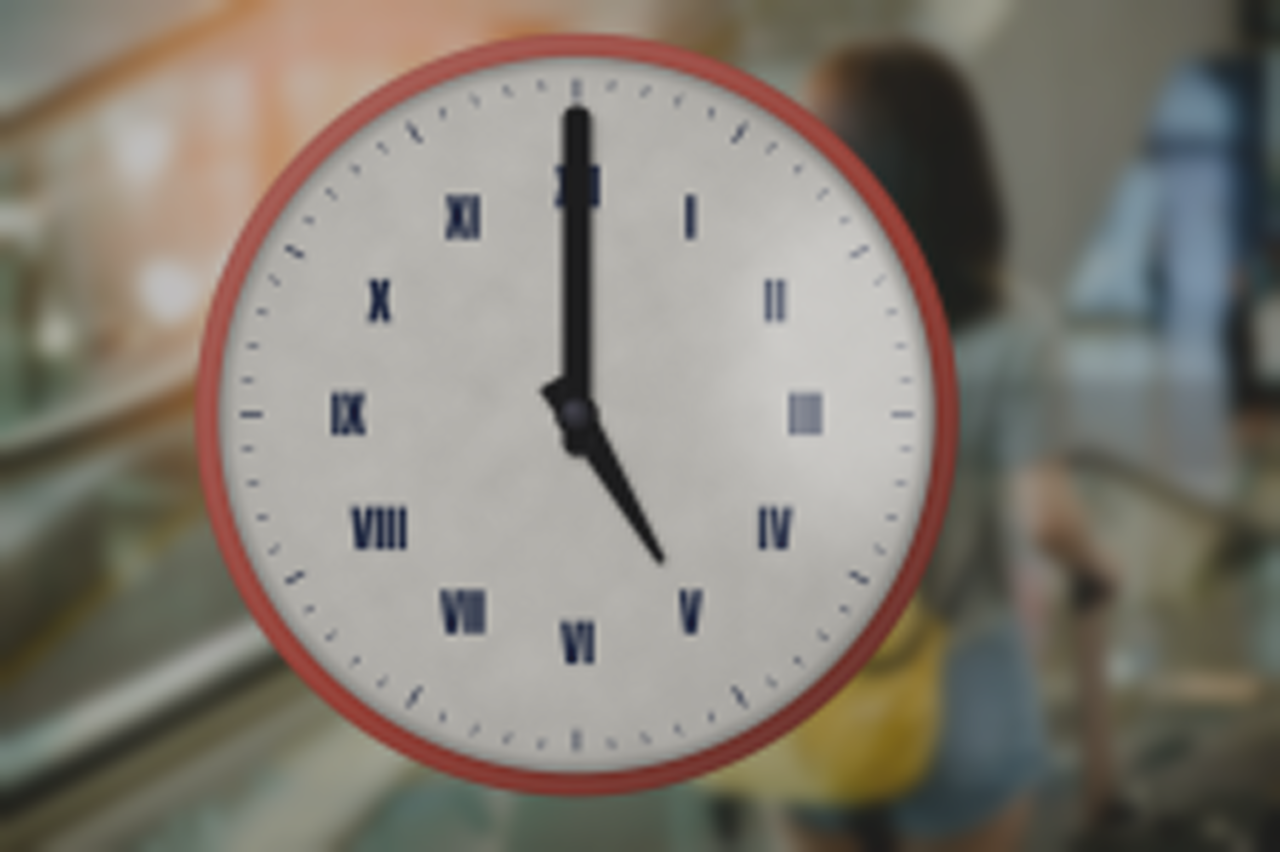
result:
5,00
